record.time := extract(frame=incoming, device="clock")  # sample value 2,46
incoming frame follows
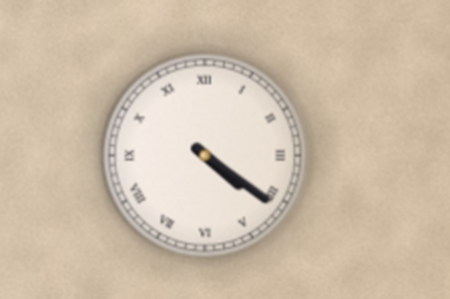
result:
4,21
